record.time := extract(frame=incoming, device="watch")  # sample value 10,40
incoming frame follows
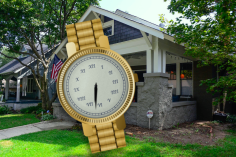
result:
6,32
